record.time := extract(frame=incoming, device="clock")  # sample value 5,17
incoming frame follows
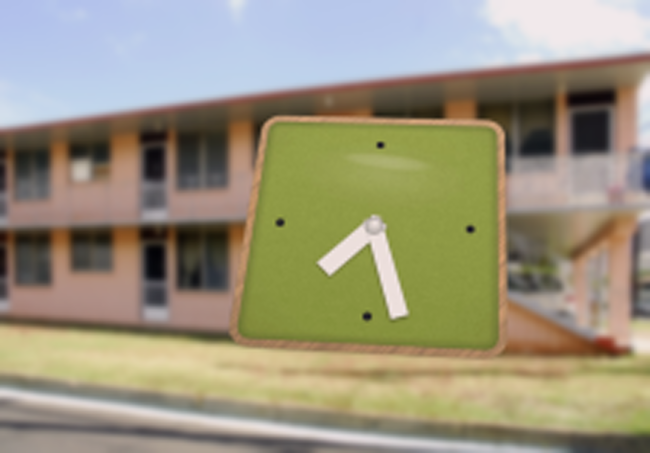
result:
7,27
